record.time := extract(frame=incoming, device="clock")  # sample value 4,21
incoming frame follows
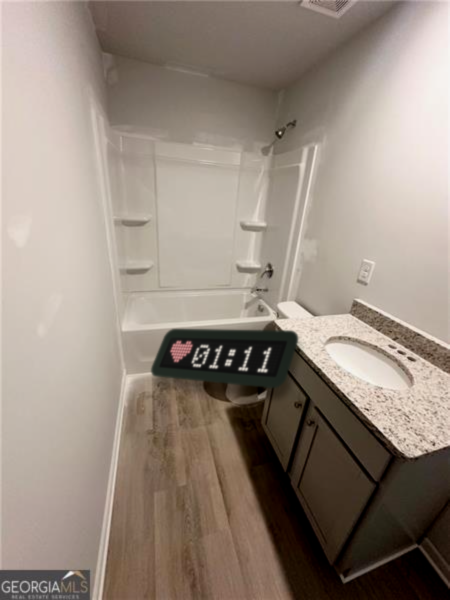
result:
1,11
